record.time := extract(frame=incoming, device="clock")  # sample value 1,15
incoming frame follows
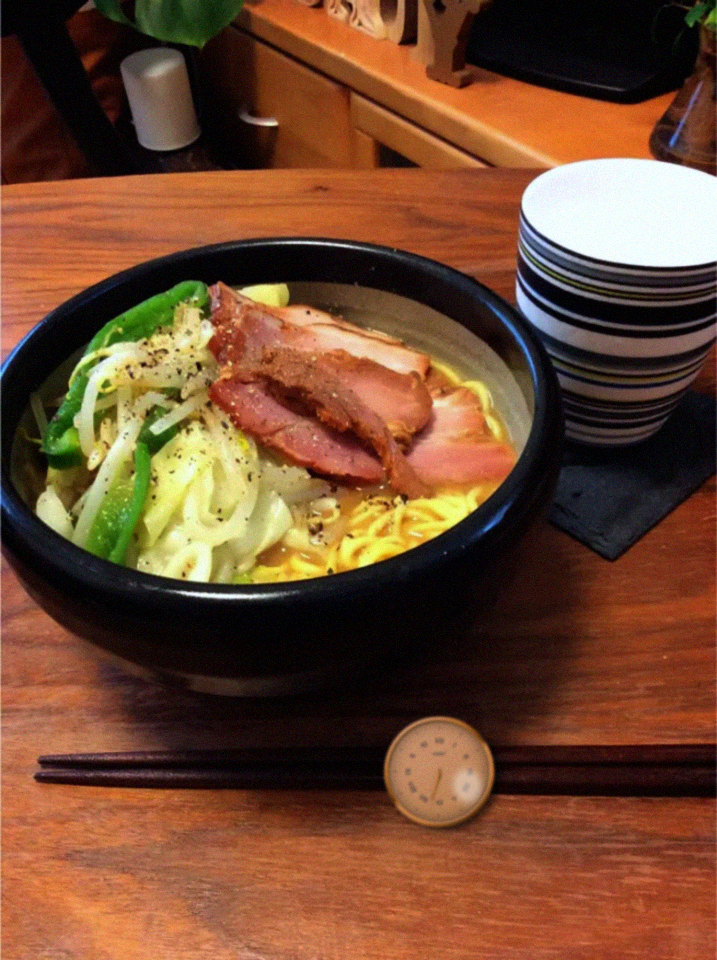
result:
6,32
